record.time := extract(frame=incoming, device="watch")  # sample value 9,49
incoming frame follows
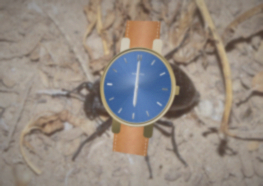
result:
6,00
